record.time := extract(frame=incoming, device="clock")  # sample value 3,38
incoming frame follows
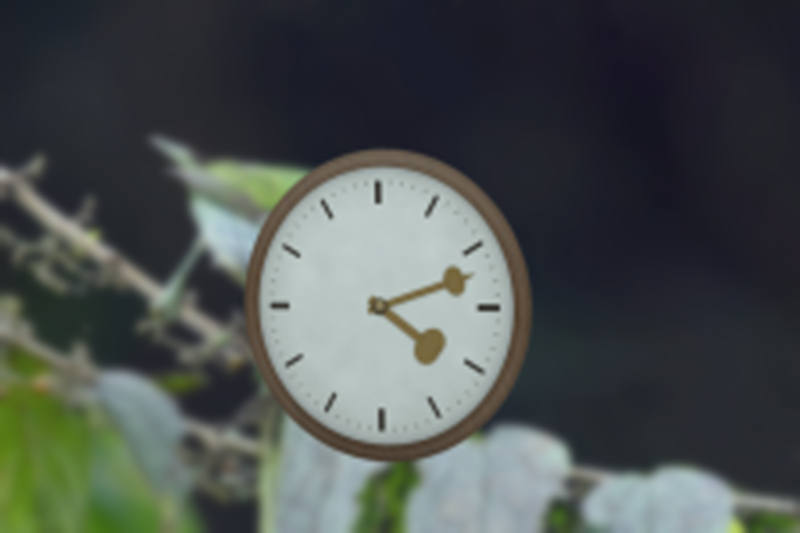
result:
4,12
